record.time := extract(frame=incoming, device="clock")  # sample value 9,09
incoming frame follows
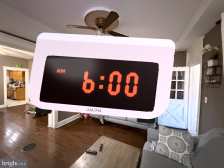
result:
6,00
